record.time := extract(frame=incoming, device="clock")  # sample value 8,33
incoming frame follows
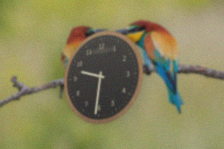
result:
9,31
